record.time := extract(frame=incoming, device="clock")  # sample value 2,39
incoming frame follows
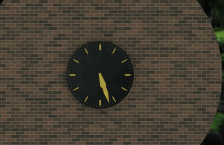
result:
5,27
